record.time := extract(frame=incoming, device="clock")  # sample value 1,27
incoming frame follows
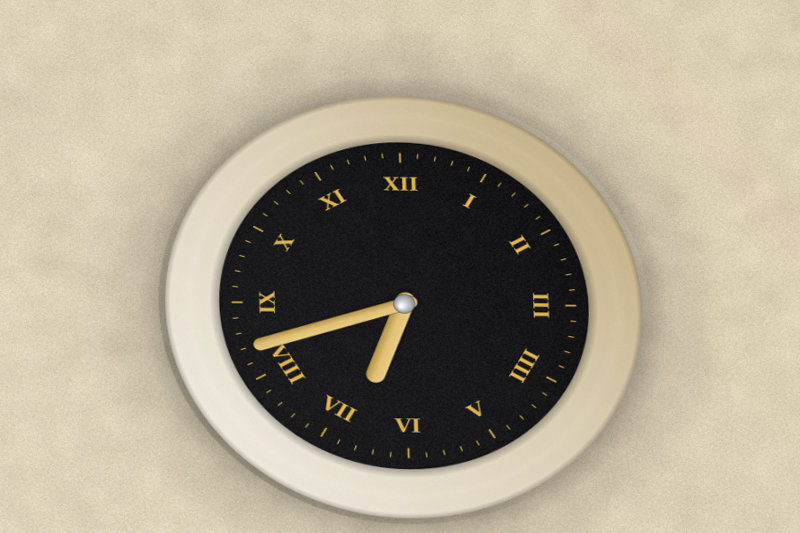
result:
6,42
